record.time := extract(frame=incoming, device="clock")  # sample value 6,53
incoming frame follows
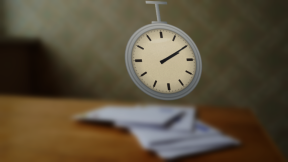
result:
2,10
